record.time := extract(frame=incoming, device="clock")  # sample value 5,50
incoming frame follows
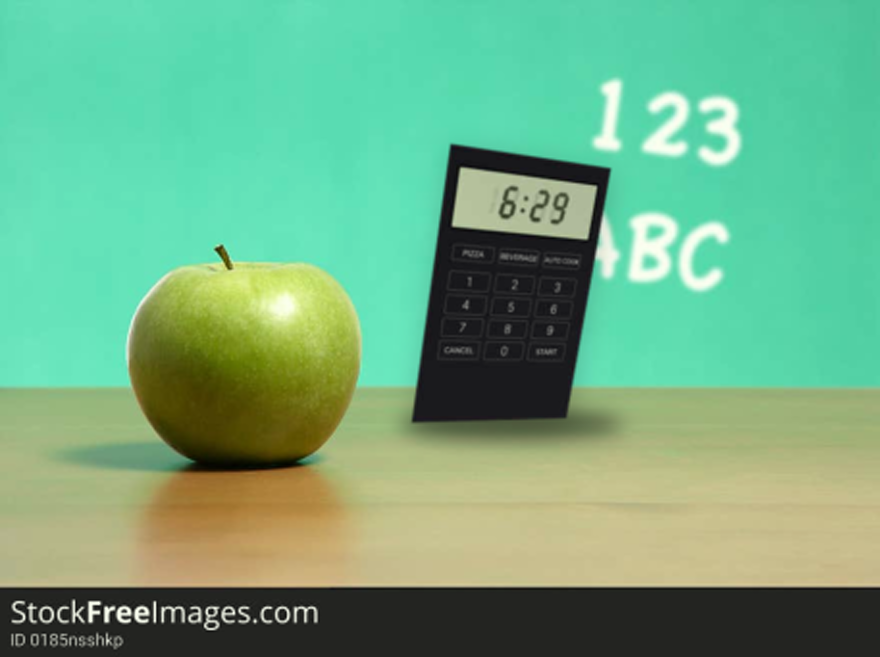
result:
6,29
